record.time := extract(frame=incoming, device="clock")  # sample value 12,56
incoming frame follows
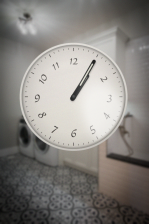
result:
1,05
